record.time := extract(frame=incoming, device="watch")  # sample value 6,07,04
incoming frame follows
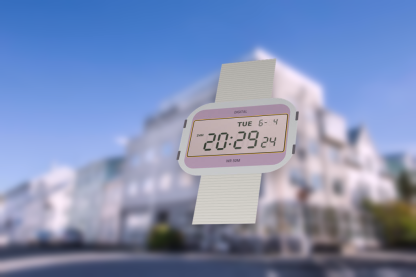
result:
20,29,24
